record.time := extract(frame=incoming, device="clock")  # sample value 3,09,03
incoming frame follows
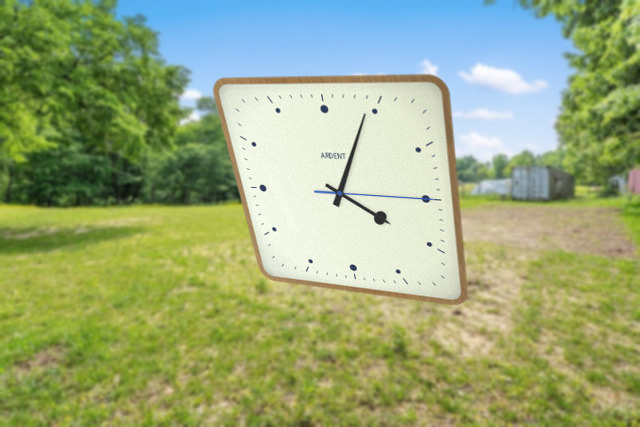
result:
4,04,15
